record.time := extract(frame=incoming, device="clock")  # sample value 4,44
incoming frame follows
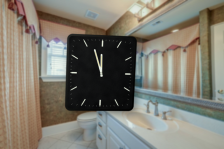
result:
11,57
